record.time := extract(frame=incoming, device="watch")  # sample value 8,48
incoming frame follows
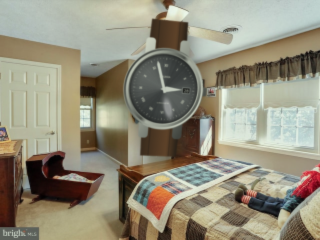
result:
2,57
